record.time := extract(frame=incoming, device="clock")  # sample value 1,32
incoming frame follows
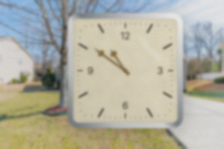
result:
10,51
